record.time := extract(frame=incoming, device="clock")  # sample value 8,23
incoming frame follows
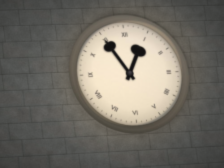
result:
12,55
